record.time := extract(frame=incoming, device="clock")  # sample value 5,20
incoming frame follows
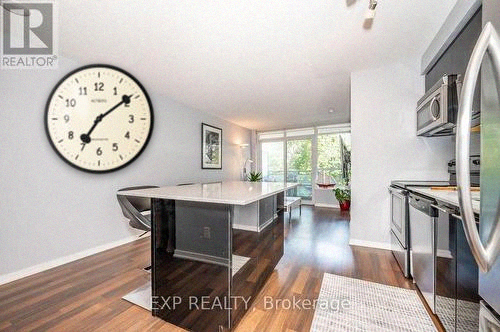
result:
7,09
